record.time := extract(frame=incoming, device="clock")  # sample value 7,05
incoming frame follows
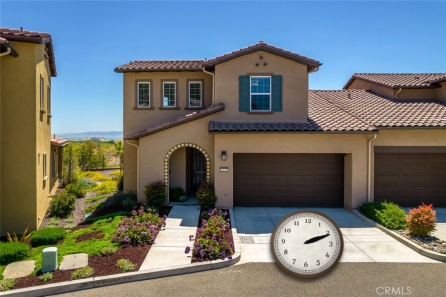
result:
2,11
